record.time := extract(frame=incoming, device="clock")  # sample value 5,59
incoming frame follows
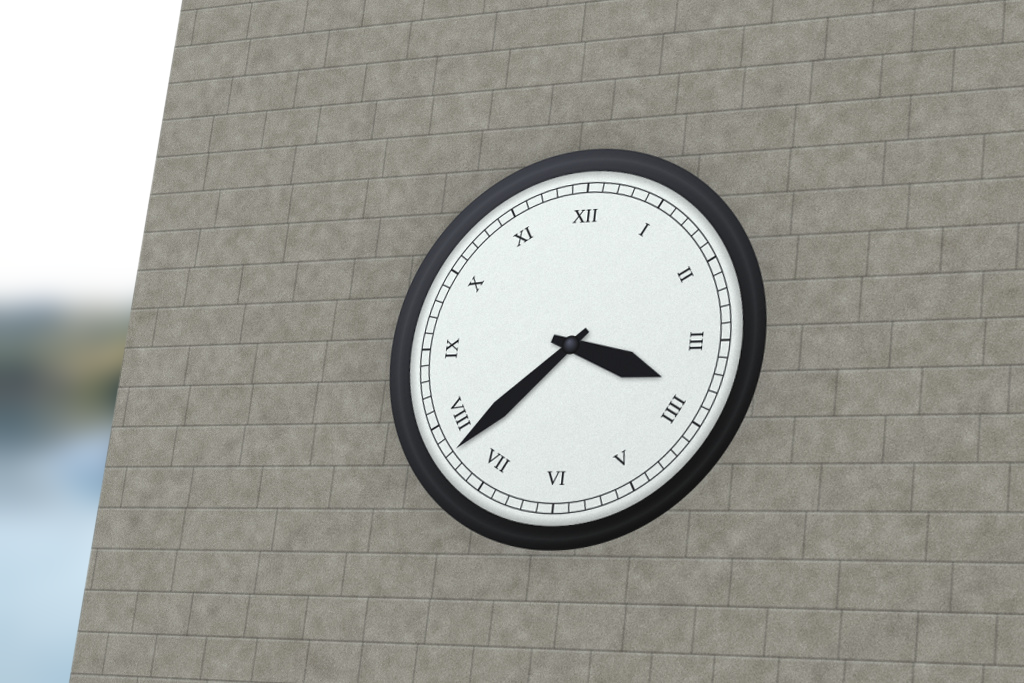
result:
3,38
